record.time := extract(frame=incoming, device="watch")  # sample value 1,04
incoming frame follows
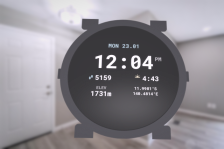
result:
12,04
